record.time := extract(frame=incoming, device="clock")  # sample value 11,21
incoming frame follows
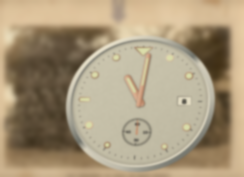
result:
11,01
